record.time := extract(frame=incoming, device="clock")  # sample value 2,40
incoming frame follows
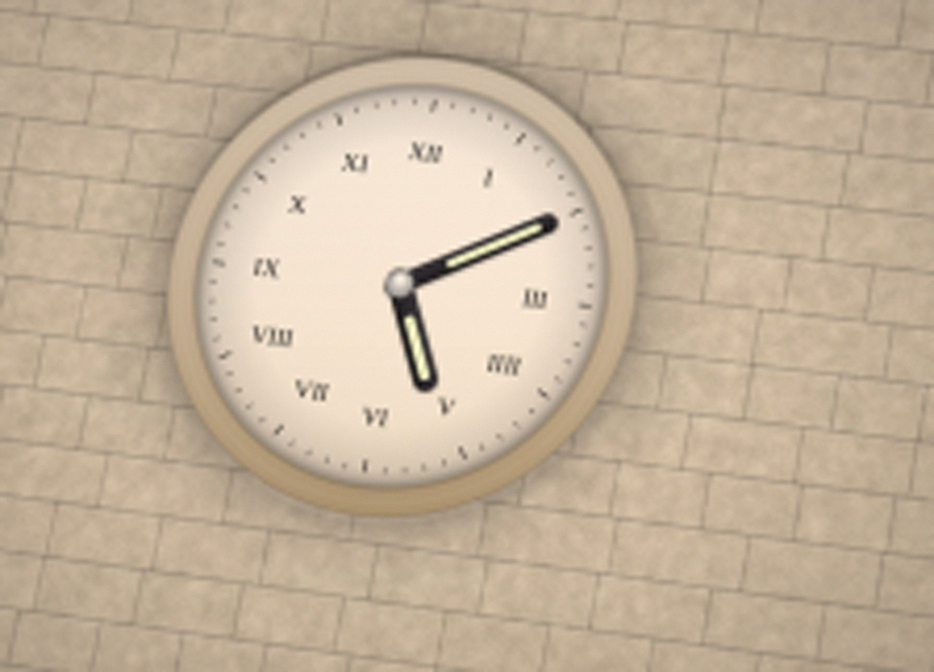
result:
5,10
